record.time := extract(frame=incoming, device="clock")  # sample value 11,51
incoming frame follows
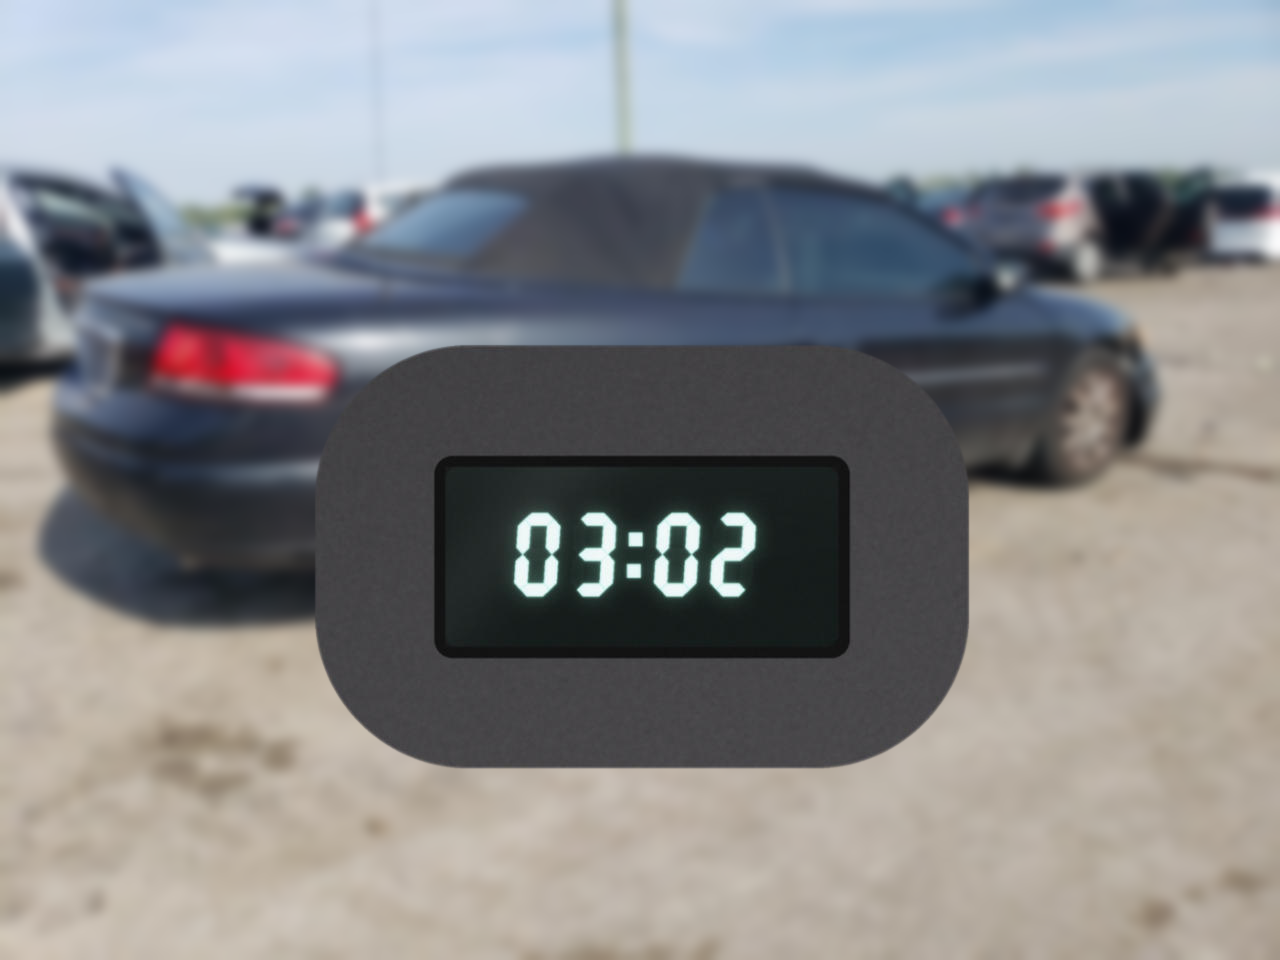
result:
3,02
